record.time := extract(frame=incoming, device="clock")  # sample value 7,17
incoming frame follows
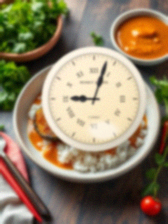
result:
9,03
